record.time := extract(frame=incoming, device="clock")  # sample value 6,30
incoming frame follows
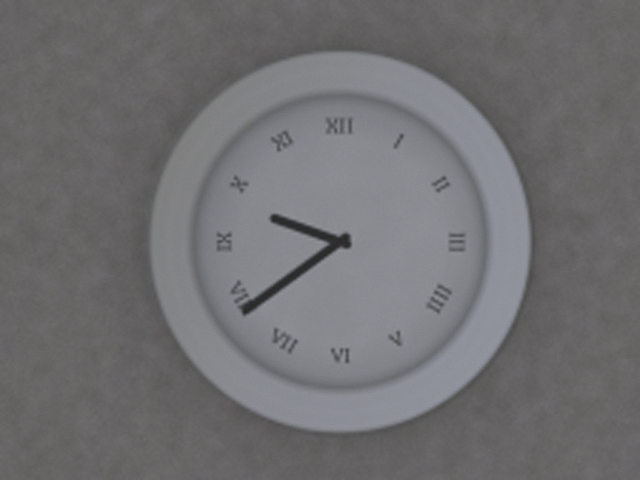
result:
9,39
